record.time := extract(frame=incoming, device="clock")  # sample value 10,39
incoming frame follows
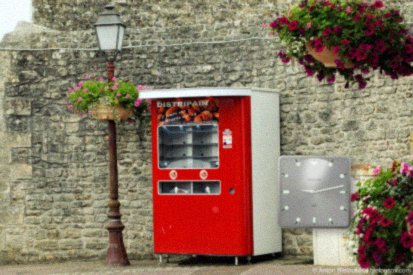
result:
9,13
